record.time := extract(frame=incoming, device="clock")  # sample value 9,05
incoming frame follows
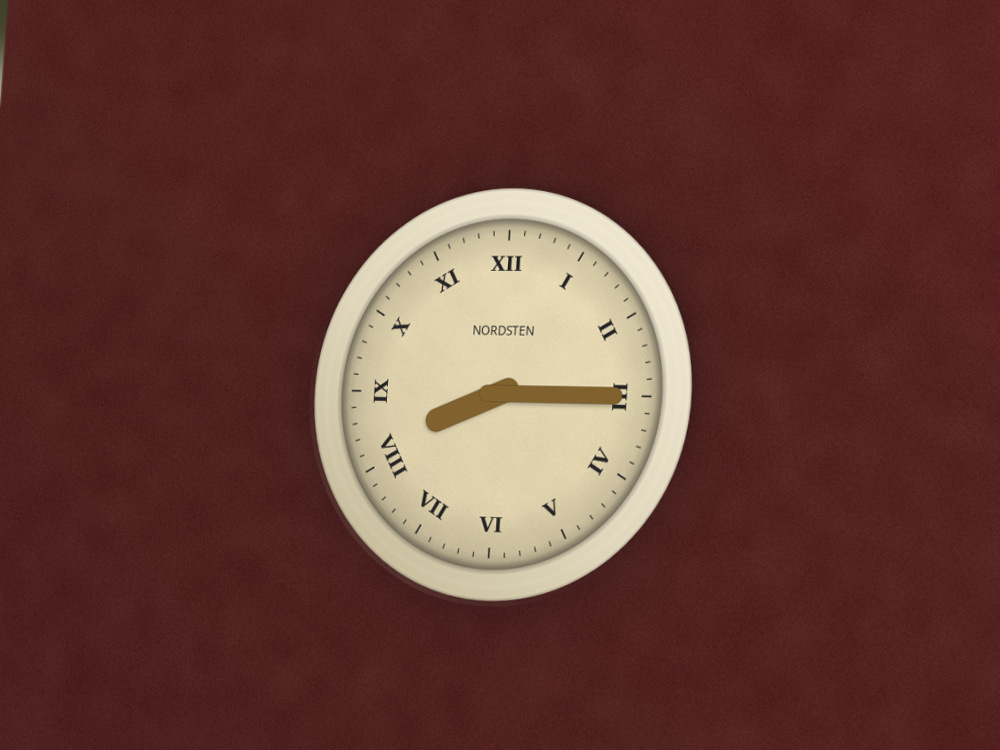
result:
8,15
